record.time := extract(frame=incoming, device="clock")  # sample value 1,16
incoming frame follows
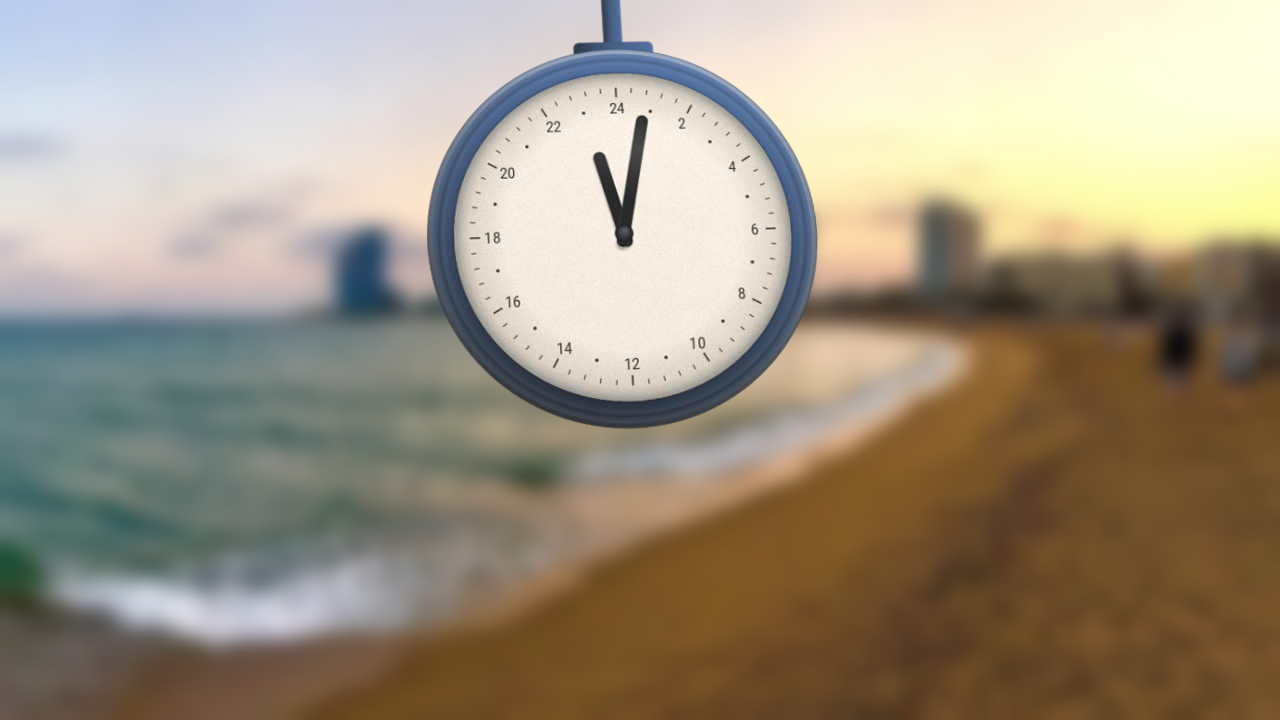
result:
23,02
